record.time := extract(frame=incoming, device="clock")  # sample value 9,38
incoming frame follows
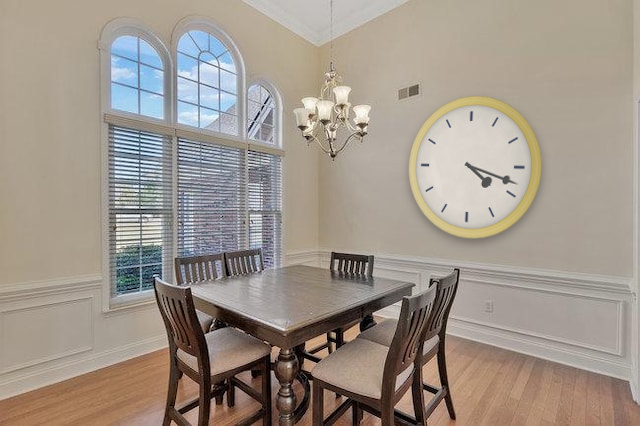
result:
4,18
